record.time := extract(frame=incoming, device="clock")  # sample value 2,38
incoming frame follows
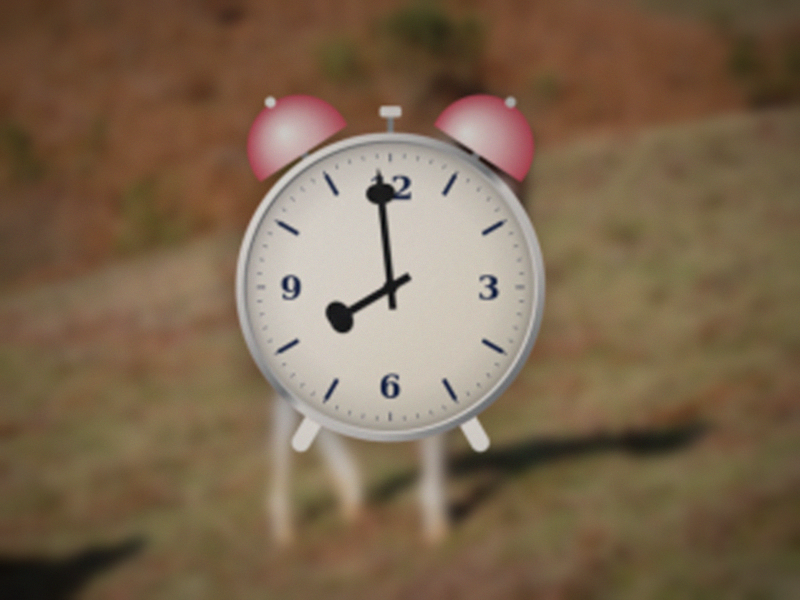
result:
7,59
